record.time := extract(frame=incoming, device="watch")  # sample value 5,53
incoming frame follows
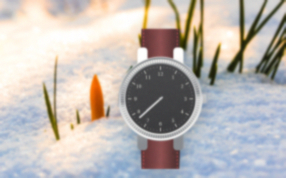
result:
7,38
